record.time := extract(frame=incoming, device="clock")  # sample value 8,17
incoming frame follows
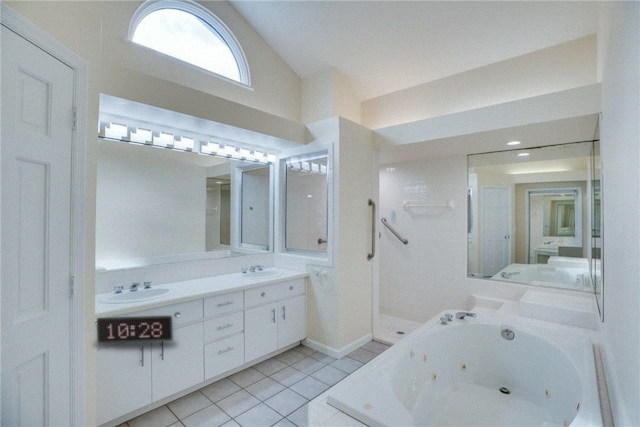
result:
10,28
